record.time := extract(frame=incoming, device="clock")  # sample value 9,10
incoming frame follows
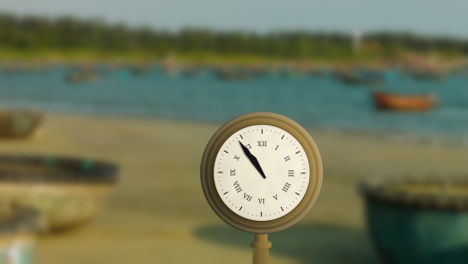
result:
10,54
